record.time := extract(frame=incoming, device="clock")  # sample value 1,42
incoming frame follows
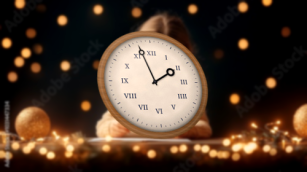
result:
1,57
